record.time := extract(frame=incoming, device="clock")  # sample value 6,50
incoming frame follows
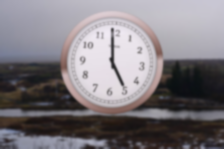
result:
4,59
